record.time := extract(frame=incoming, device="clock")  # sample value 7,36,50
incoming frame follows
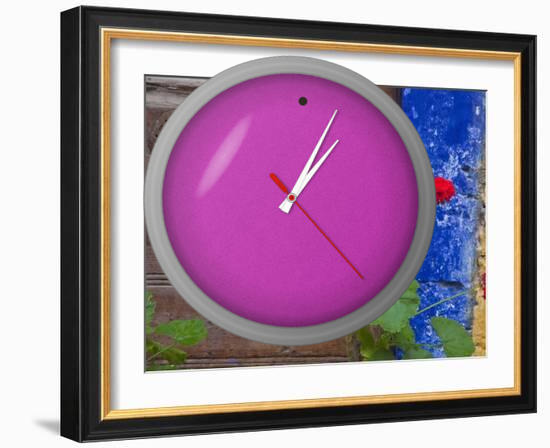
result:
1,03,22
